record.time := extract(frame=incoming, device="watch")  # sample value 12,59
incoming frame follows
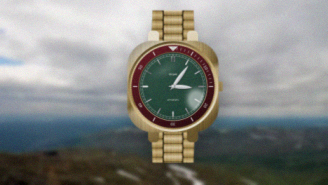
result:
3,06
